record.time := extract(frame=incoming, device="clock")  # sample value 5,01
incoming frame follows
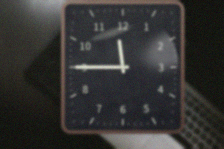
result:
11,45
